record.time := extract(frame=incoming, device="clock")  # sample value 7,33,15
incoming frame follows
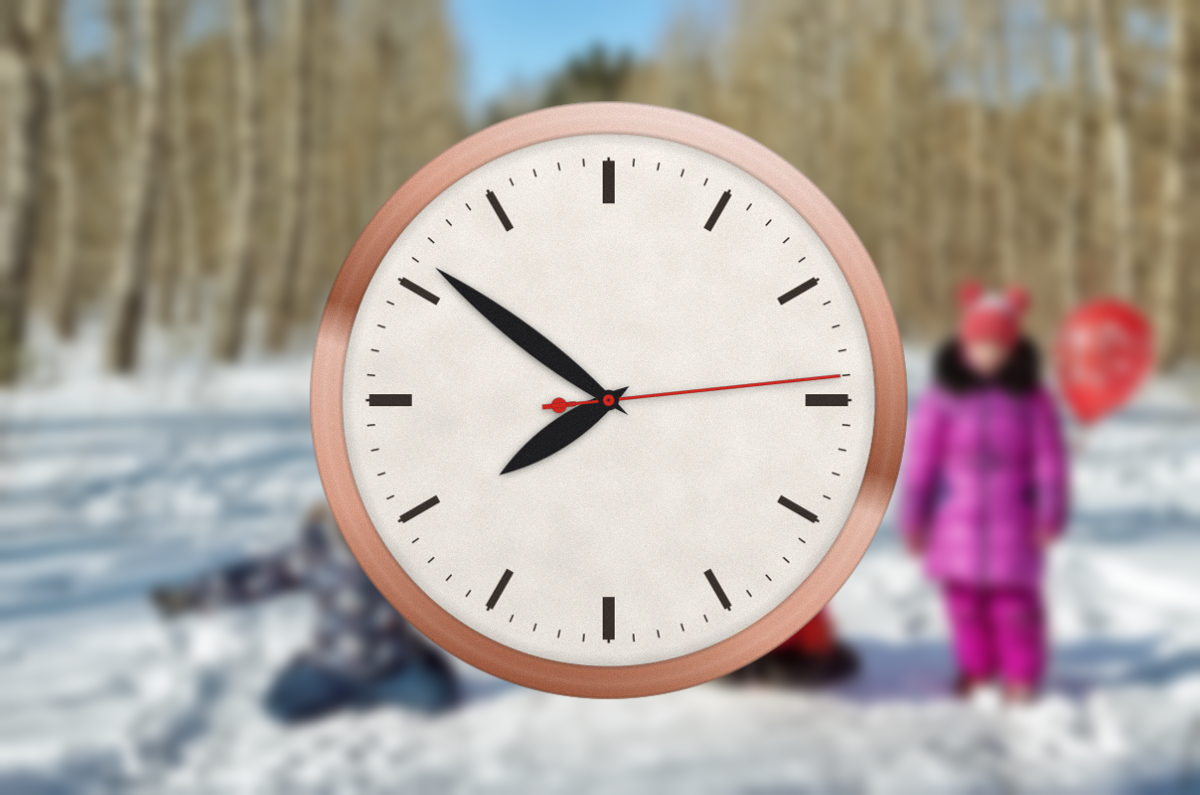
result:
7,51,14
